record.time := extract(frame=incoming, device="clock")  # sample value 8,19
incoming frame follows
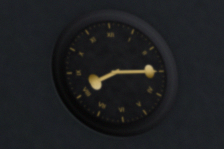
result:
8,15
